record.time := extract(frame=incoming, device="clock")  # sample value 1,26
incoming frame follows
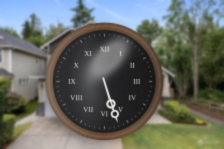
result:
5,27
